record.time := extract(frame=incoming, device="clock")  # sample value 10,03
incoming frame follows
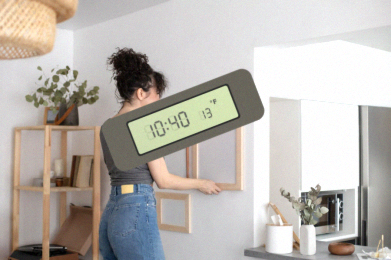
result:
10,40
